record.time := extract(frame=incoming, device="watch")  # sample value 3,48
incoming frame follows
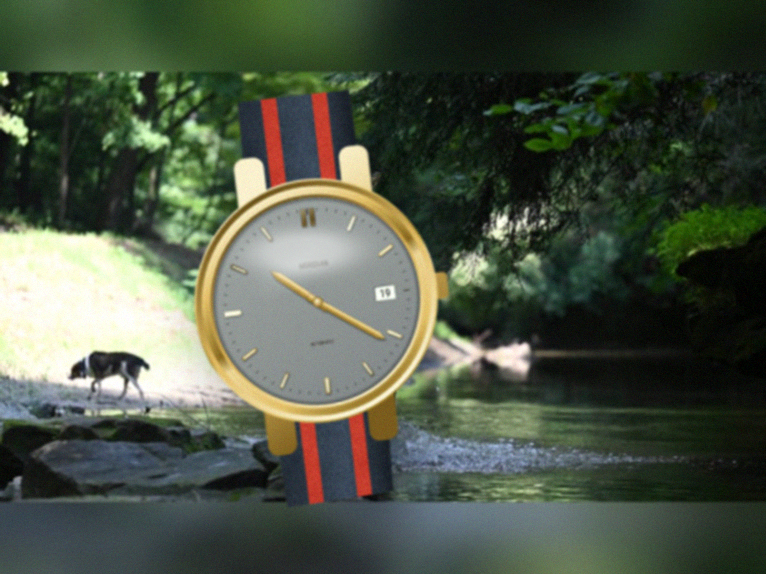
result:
10,21
